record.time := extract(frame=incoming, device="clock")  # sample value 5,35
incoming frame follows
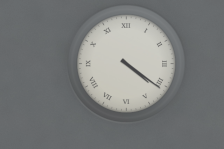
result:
4,21
